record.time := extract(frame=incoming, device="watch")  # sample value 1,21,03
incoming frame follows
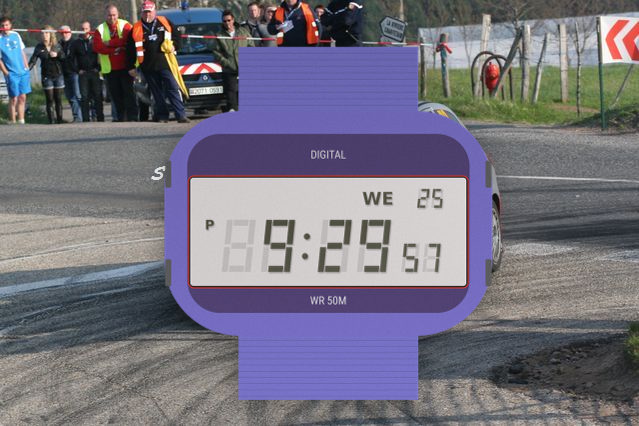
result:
9,29,57
